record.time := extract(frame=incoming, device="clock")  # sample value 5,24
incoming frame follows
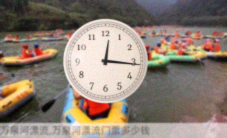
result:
12,16
